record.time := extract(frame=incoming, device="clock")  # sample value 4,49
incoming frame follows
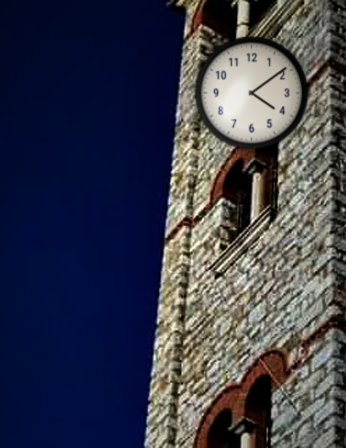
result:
4,09
